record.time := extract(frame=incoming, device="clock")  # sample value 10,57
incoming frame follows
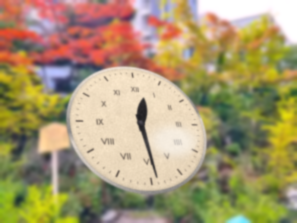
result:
12,29
